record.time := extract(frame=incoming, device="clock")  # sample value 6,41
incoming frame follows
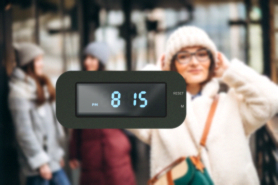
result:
8,15
